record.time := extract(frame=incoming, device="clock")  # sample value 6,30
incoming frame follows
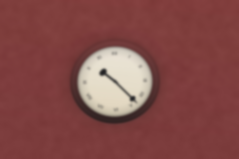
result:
10,23
